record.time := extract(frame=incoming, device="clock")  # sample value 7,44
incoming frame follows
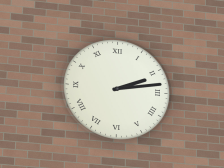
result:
2,13
